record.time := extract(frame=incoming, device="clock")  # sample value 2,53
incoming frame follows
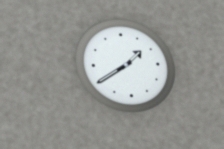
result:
1,40
